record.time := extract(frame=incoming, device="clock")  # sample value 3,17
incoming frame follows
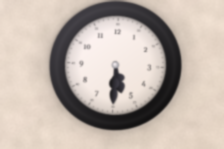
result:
5,30
